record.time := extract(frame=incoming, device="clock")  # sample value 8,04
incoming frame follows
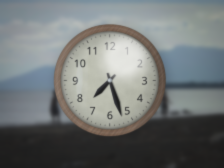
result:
7,27
